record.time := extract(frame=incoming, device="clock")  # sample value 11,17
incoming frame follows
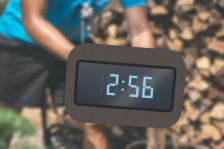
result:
2,56
